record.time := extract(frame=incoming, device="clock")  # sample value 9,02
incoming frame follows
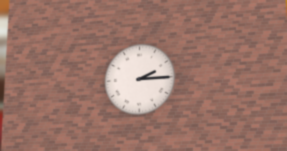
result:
2,15
